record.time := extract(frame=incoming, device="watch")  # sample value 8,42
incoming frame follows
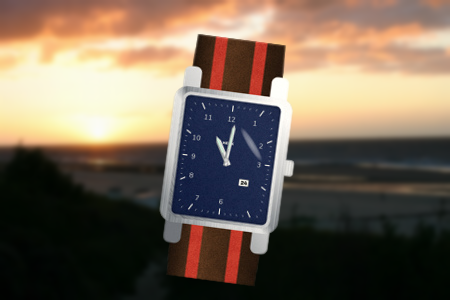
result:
11,01
